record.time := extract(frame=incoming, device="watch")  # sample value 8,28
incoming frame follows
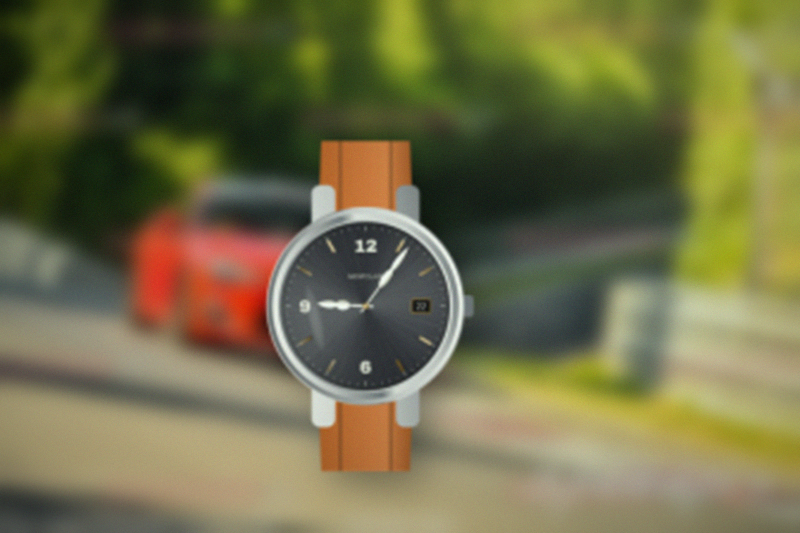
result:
9,06
